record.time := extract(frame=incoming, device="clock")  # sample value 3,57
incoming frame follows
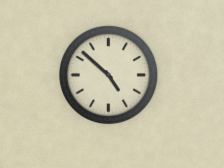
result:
4,52
